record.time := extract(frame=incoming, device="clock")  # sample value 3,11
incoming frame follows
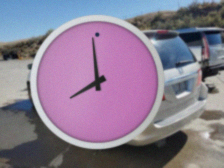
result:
7,59
